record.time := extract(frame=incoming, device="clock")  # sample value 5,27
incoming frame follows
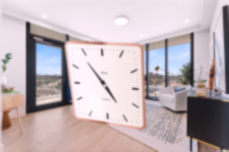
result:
4,54
